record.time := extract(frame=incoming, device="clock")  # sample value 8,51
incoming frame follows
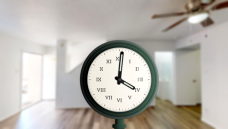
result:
4,01
